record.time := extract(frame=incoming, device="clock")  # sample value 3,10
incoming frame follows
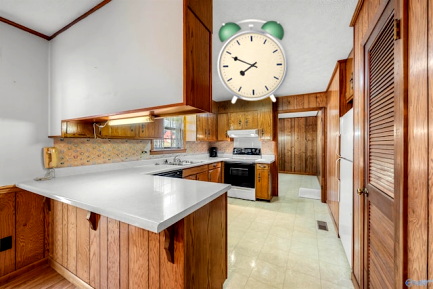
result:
7,49
